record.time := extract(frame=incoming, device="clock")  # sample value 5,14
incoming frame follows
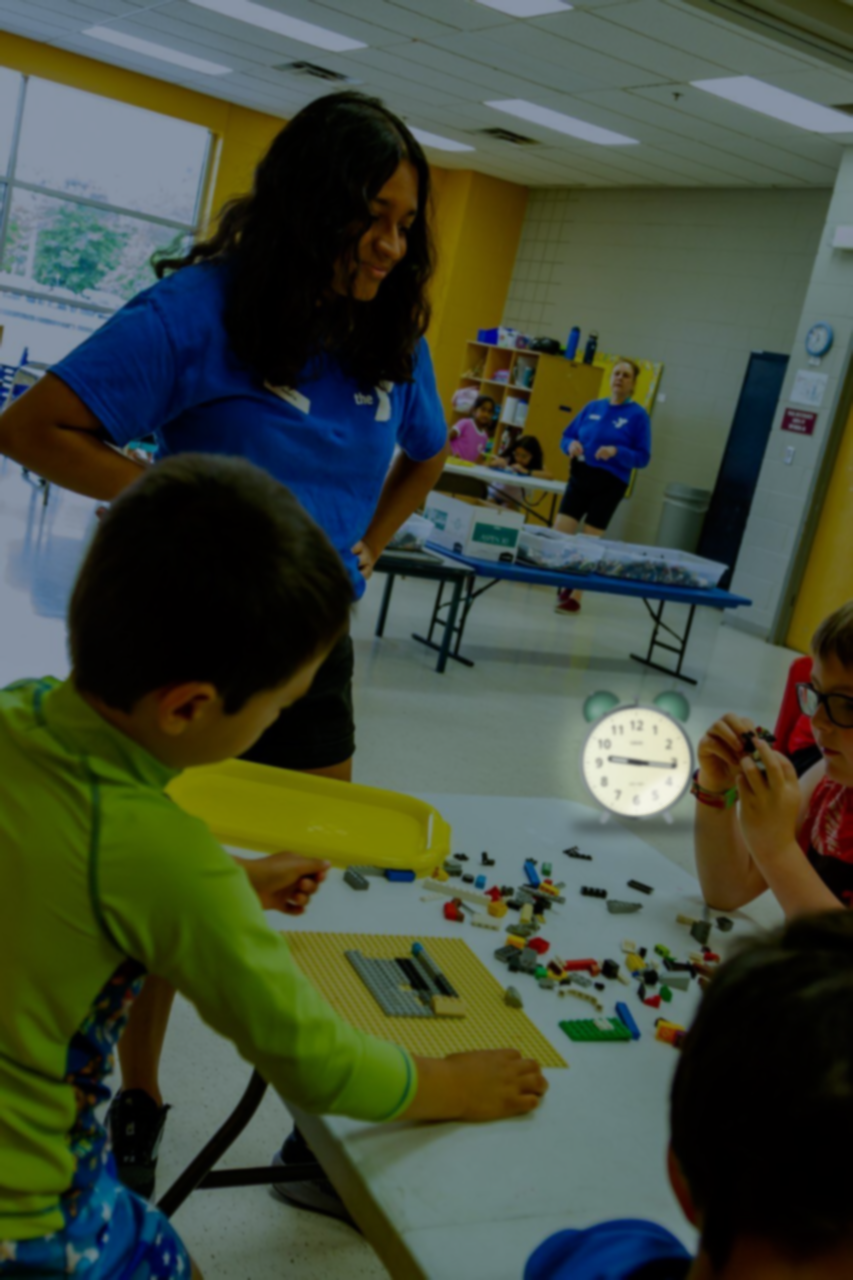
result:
9,16
